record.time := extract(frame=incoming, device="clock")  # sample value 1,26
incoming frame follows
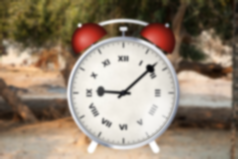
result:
9,08
